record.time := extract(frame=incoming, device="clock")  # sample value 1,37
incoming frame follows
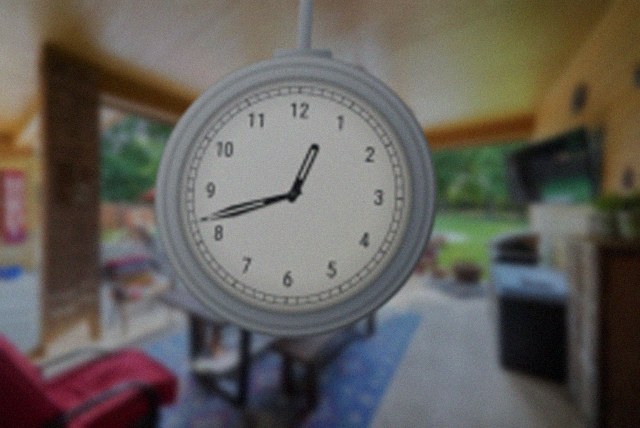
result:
12,42
